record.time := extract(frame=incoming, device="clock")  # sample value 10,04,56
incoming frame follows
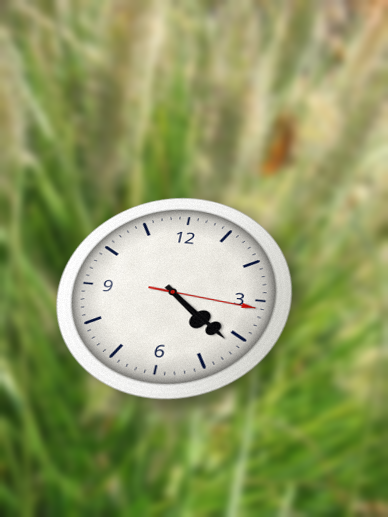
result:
4,21,16
